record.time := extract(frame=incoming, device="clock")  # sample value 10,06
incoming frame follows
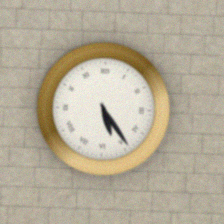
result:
5,24
